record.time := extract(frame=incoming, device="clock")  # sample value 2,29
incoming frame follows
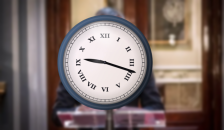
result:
9,18
